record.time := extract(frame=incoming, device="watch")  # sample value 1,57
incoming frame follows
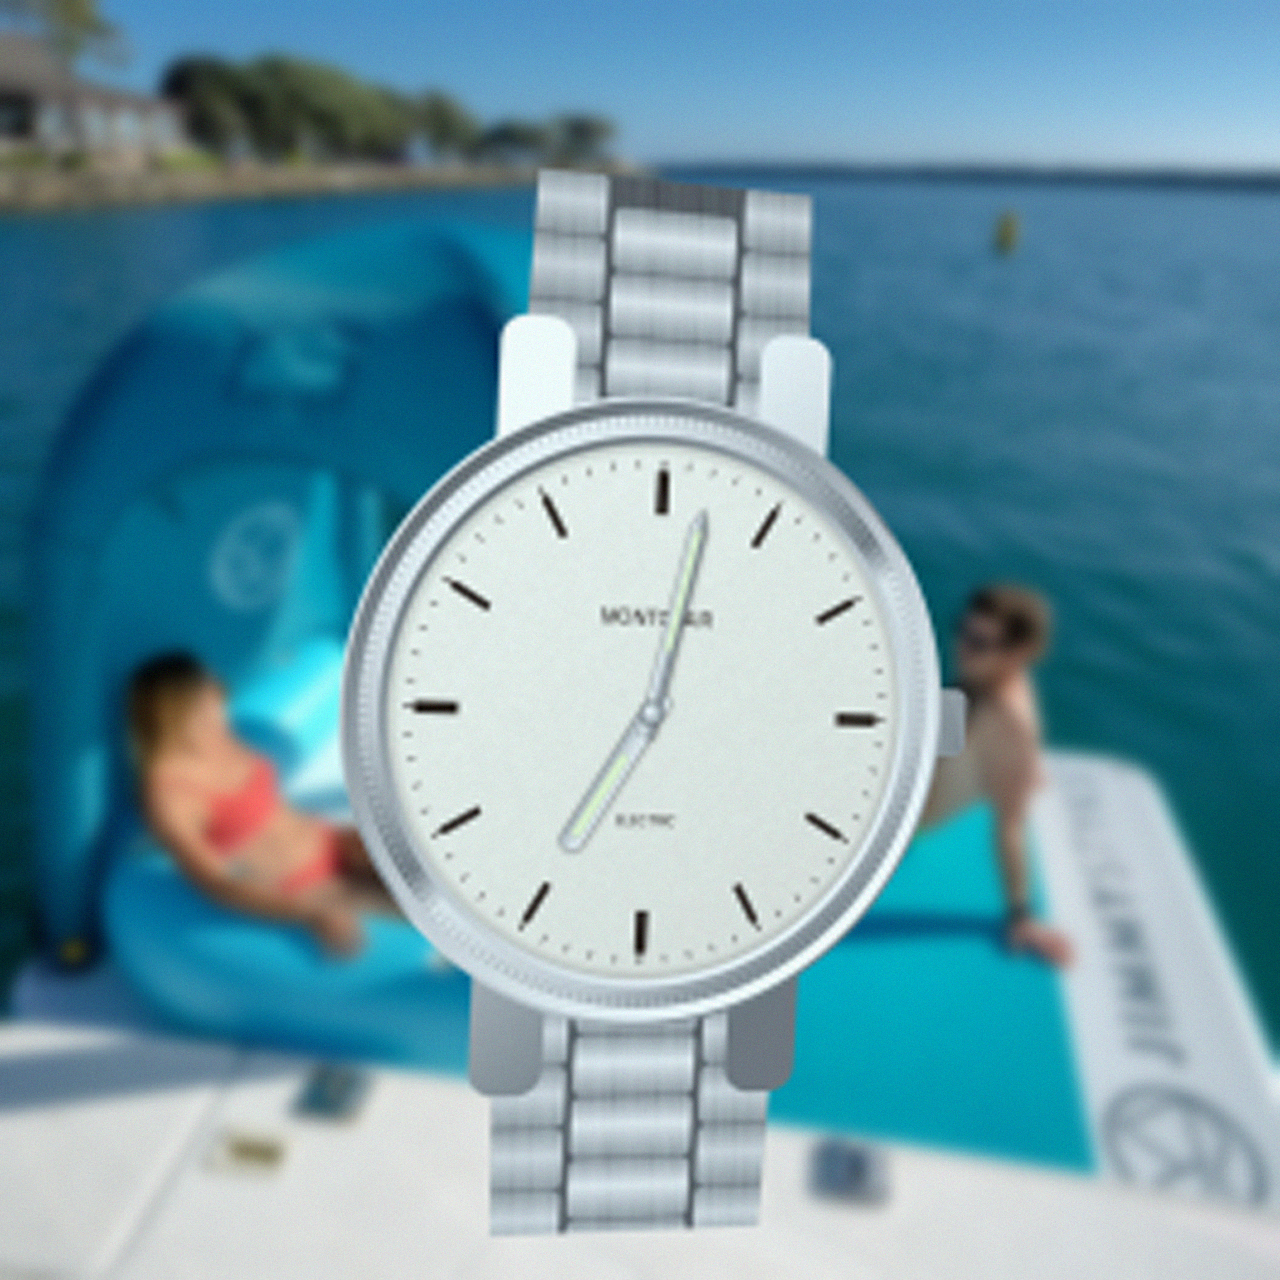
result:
7,02
